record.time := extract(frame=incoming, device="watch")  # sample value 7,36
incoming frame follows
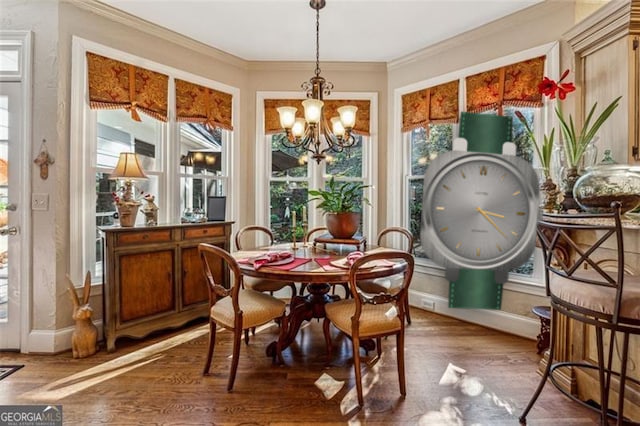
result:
3,22
